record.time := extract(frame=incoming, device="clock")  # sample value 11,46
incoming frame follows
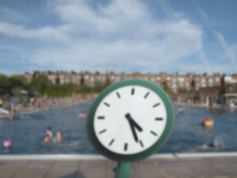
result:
4,26
